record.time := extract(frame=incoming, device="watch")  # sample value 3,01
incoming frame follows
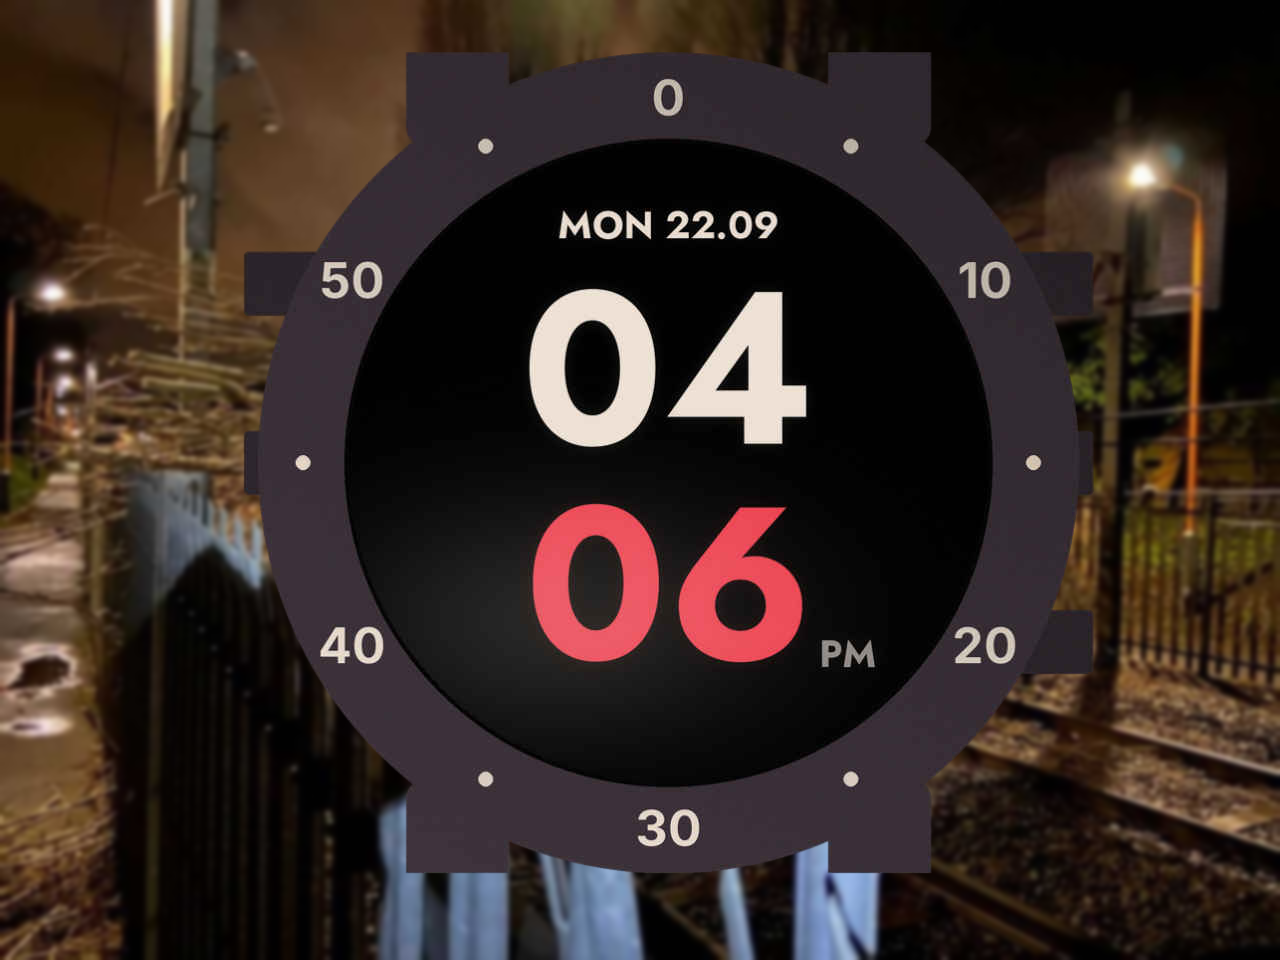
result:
4,06
